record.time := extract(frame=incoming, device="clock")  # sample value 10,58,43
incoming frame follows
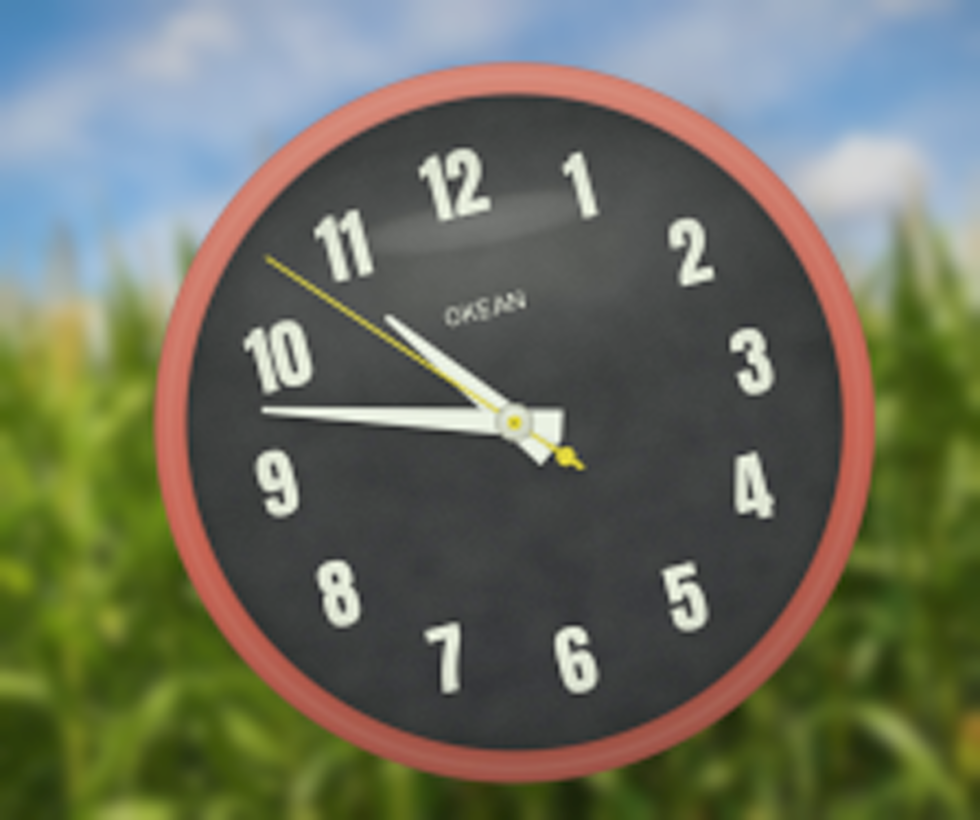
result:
10,47,53
